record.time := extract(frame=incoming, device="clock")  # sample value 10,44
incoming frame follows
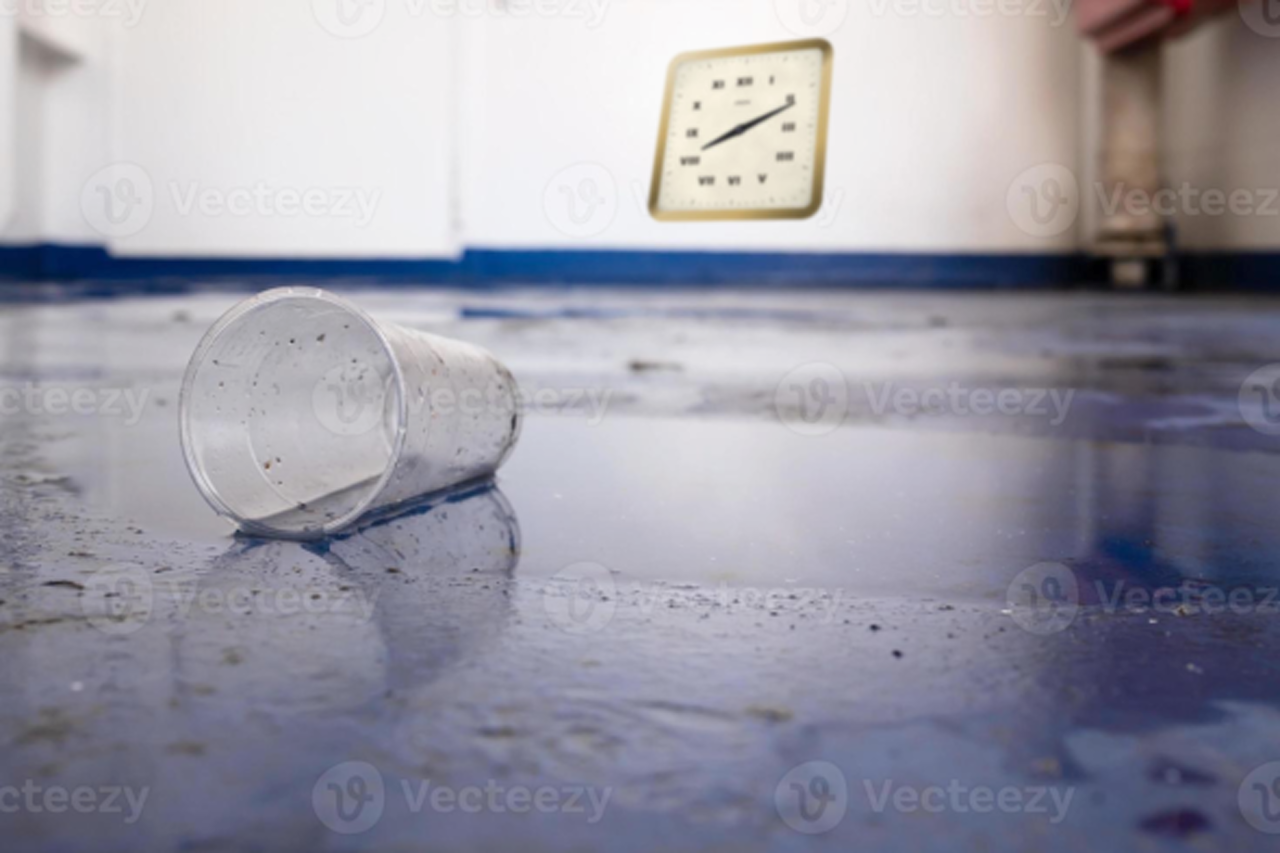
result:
8,11
